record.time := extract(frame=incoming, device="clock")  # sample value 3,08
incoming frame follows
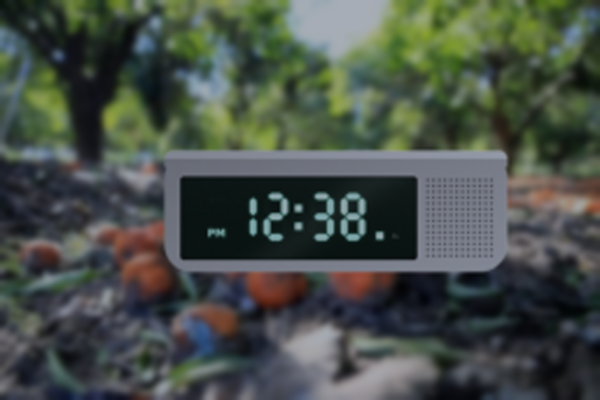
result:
12,38
